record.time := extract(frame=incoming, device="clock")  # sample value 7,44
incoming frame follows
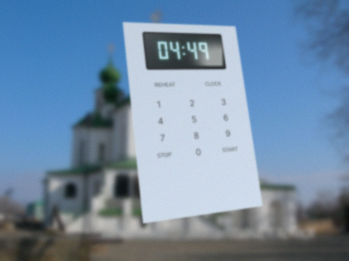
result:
4,49
